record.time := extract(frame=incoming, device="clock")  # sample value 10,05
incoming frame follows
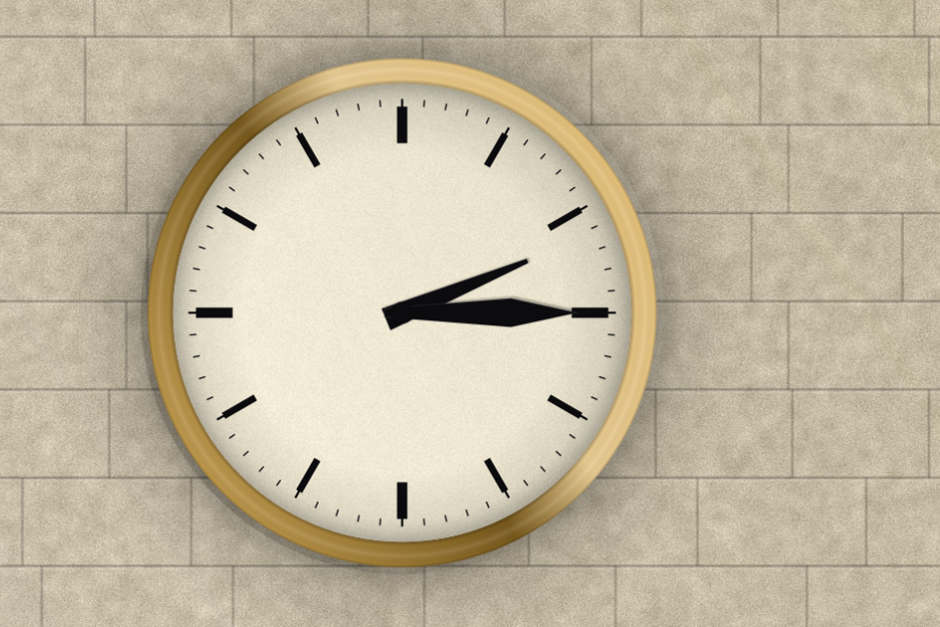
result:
2,15
